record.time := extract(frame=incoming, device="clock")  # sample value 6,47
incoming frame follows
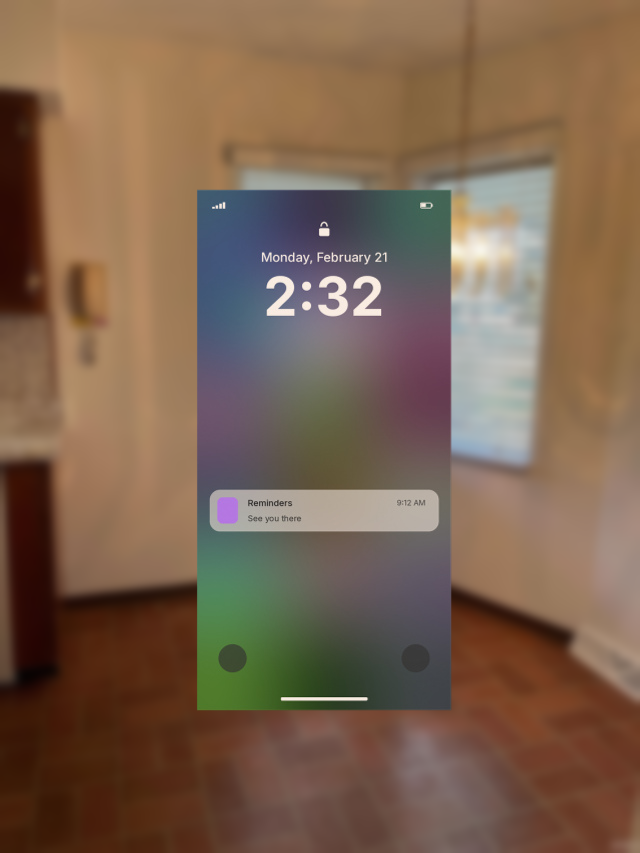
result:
2,32
